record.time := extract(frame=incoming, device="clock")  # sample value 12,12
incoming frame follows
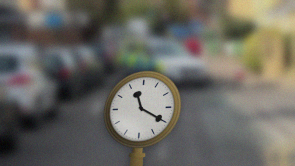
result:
11,20
